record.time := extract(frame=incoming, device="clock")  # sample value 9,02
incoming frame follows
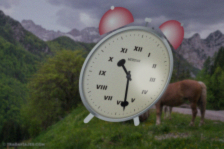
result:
10,28
